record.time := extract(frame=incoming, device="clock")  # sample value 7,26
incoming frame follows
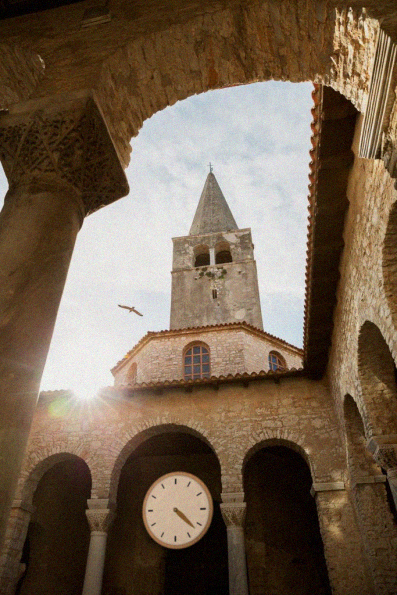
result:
4,22
